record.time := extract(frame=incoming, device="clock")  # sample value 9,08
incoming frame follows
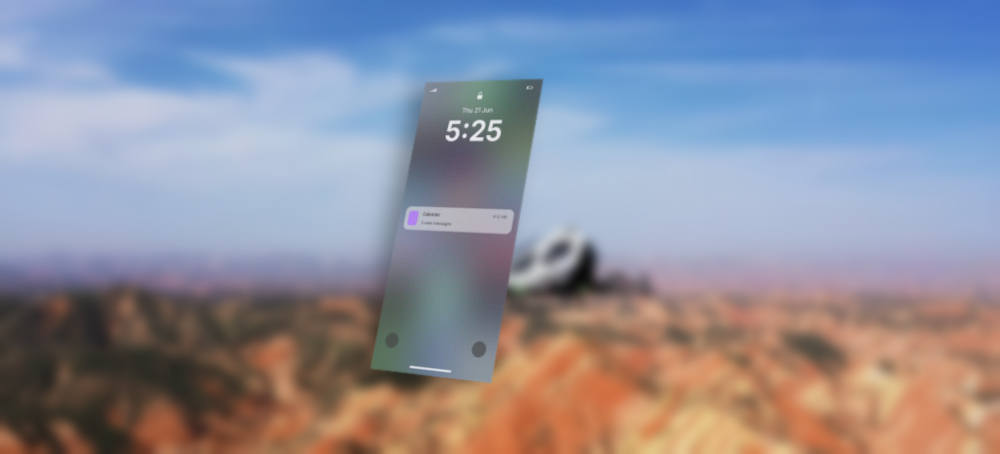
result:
5,25
